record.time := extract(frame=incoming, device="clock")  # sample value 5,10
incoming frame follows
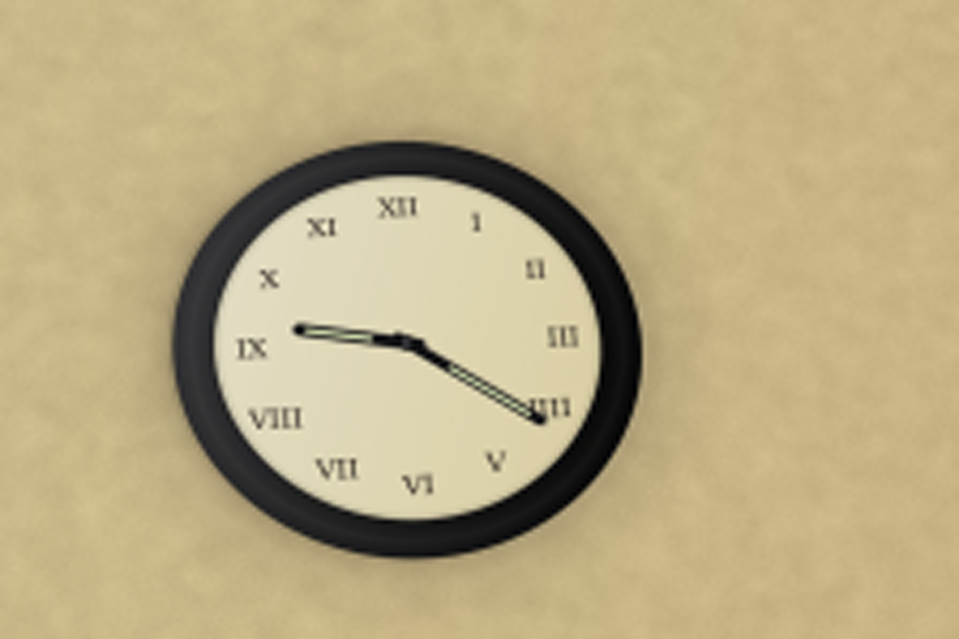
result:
9,21
